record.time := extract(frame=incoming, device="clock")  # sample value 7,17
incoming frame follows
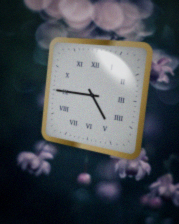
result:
4,45
